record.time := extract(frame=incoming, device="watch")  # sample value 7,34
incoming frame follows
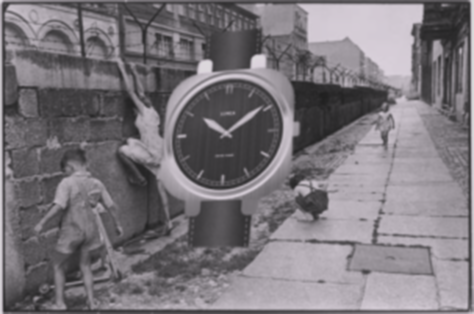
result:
10,09
